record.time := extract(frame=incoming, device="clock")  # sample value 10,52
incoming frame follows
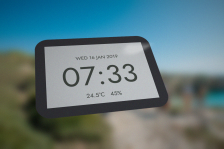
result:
7,33
